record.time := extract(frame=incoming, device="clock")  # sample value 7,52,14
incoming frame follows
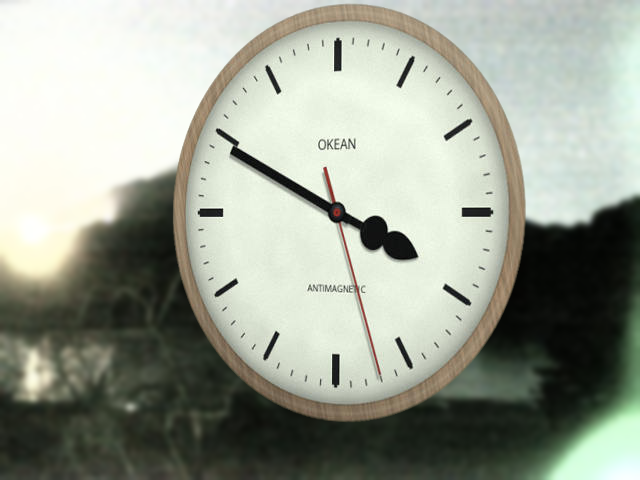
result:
3,49,27
